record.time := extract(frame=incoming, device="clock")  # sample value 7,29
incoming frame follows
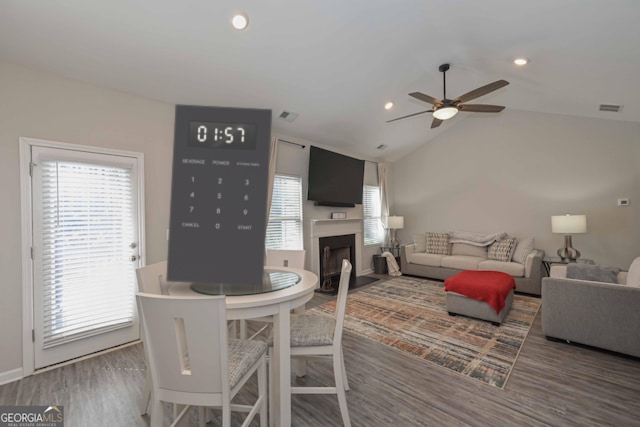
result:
1,57
